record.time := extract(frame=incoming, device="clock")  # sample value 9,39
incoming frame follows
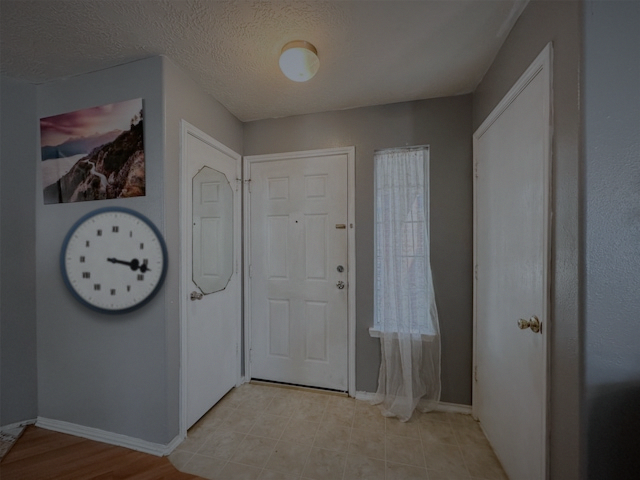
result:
3,17
